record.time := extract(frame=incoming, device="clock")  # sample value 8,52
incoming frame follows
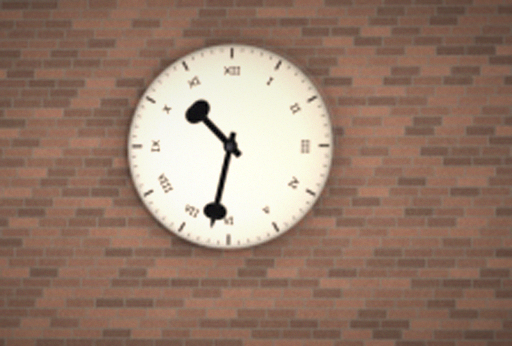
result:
10,32
